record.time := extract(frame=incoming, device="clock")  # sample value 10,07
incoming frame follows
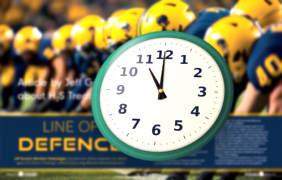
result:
11,00
